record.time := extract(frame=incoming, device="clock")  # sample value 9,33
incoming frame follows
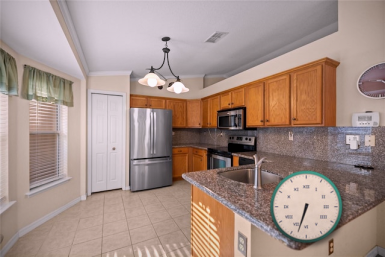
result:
6,33
